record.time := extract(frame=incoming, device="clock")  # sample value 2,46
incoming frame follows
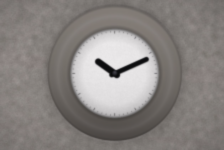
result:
10,11
